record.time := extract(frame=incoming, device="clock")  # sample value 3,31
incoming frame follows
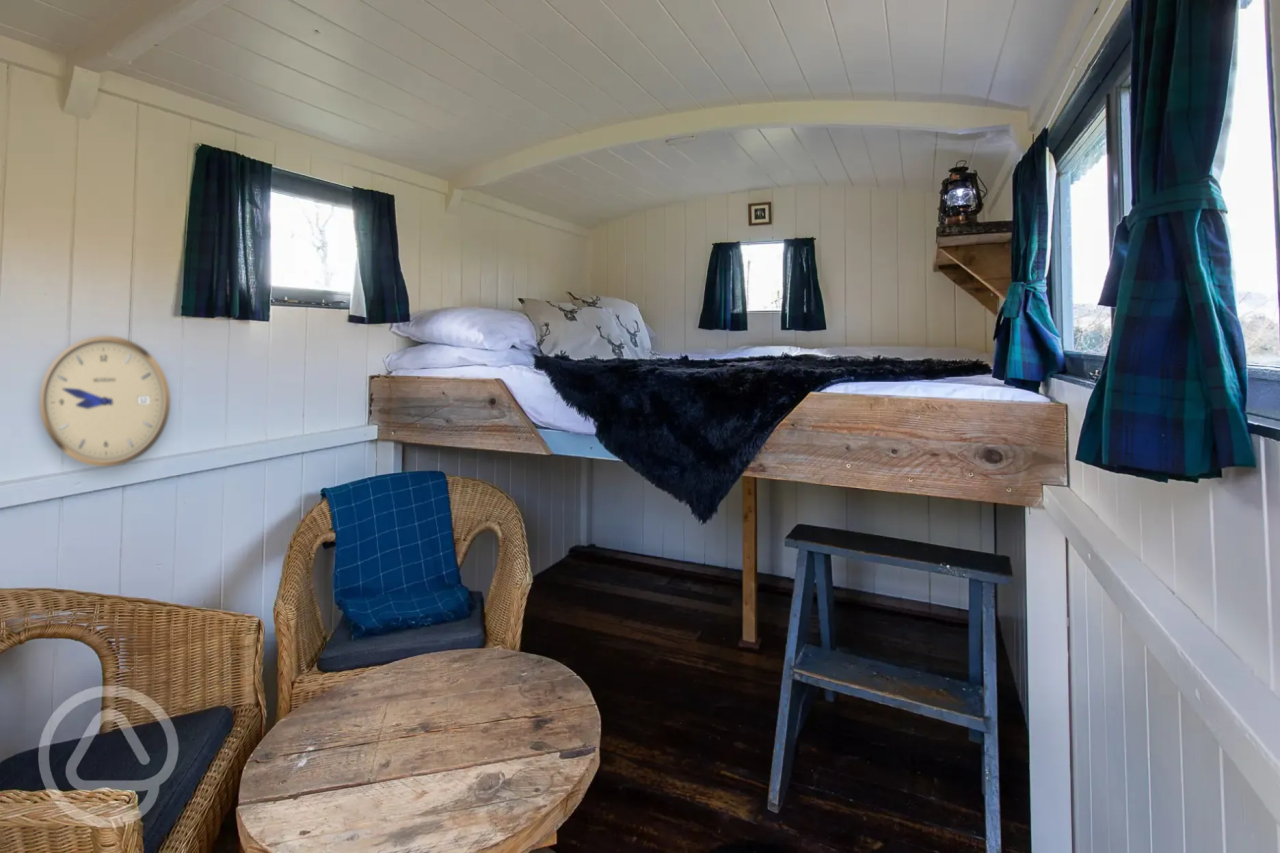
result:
8,48
